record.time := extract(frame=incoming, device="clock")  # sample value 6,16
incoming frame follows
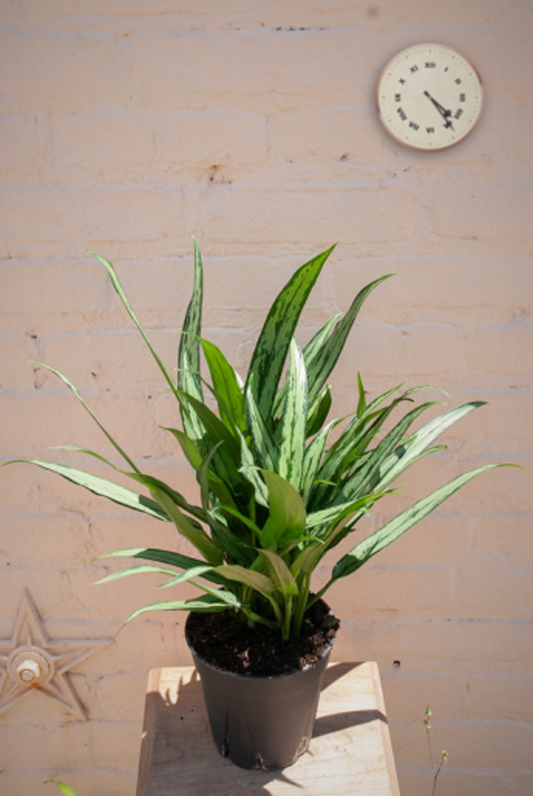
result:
4,24
